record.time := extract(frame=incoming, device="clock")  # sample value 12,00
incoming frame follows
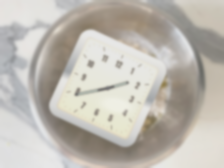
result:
1,39
